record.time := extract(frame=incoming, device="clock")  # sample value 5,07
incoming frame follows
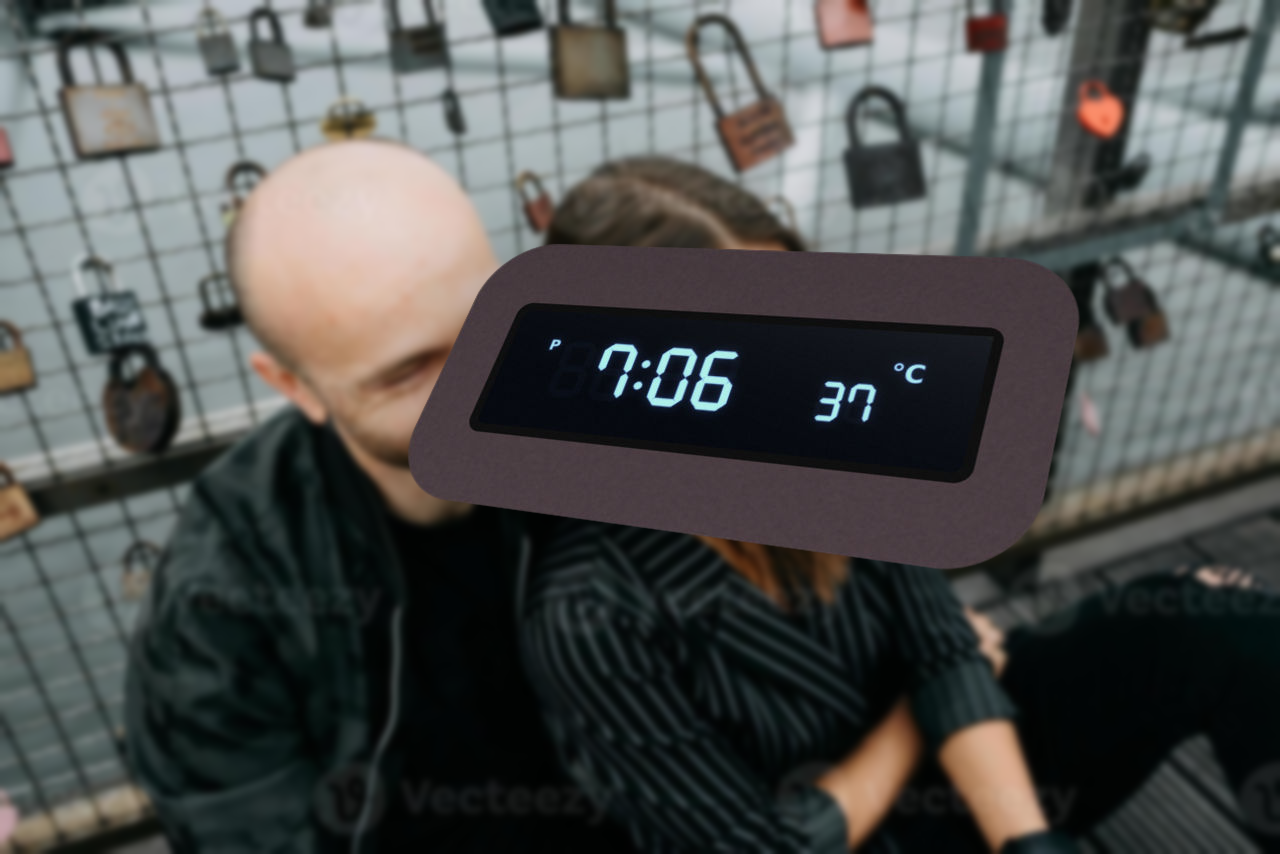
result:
7,06
